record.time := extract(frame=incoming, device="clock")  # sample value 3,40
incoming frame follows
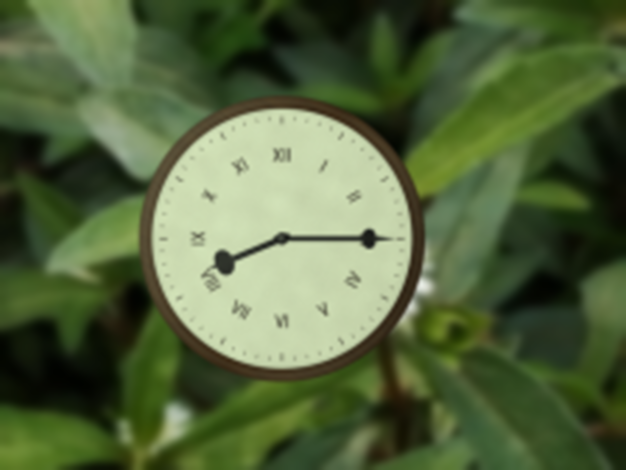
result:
8,15
